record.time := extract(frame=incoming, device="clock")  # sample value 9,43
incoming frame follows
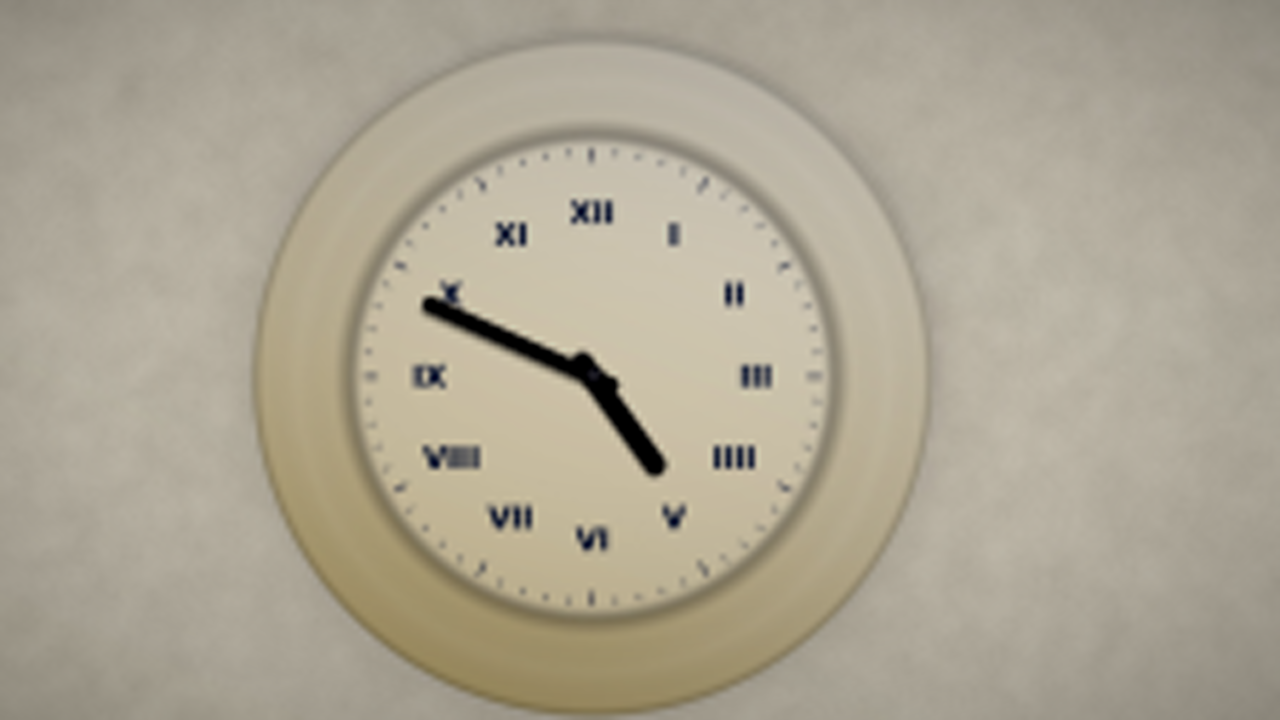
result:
4,49
